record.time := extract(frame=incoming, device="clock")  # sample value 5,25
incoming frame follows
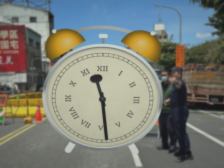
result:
11,29
